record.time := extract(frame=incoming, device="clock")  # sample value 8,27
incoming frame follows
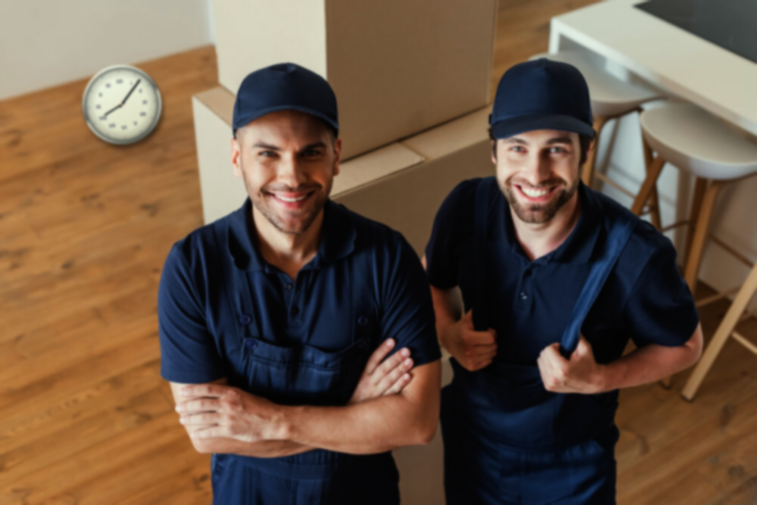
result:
8,07
